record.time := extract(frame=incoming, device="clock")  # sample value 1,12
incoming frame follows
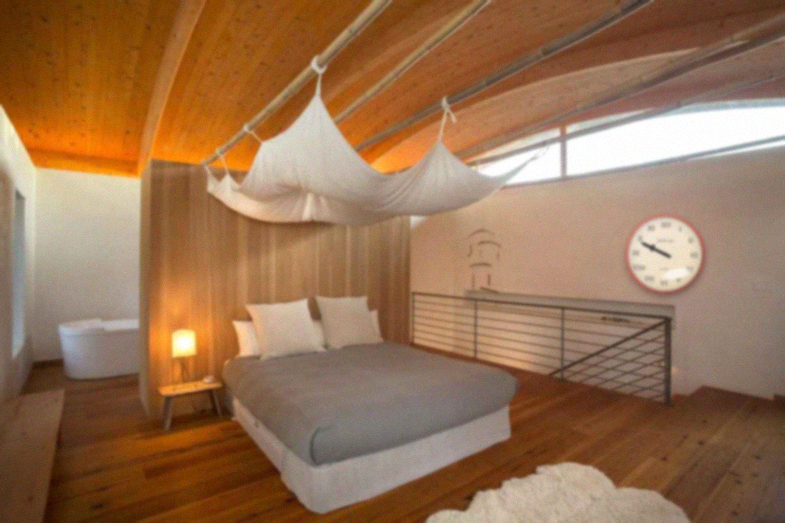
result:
9,49
